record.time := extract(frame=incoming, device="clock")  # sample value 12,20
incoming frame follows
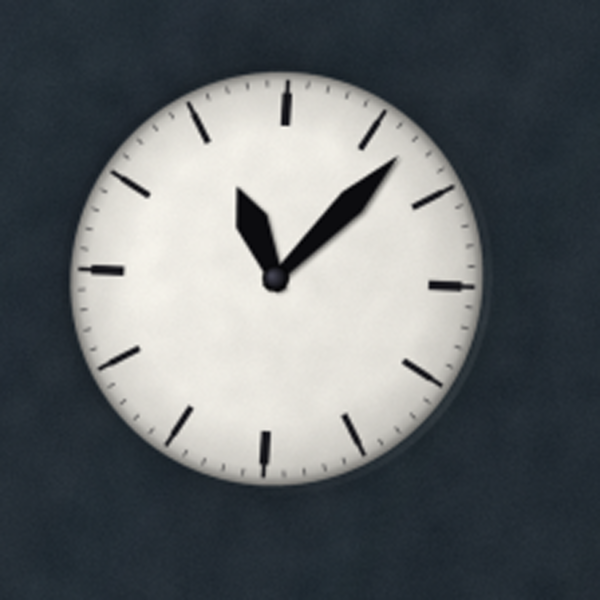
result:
11,07
